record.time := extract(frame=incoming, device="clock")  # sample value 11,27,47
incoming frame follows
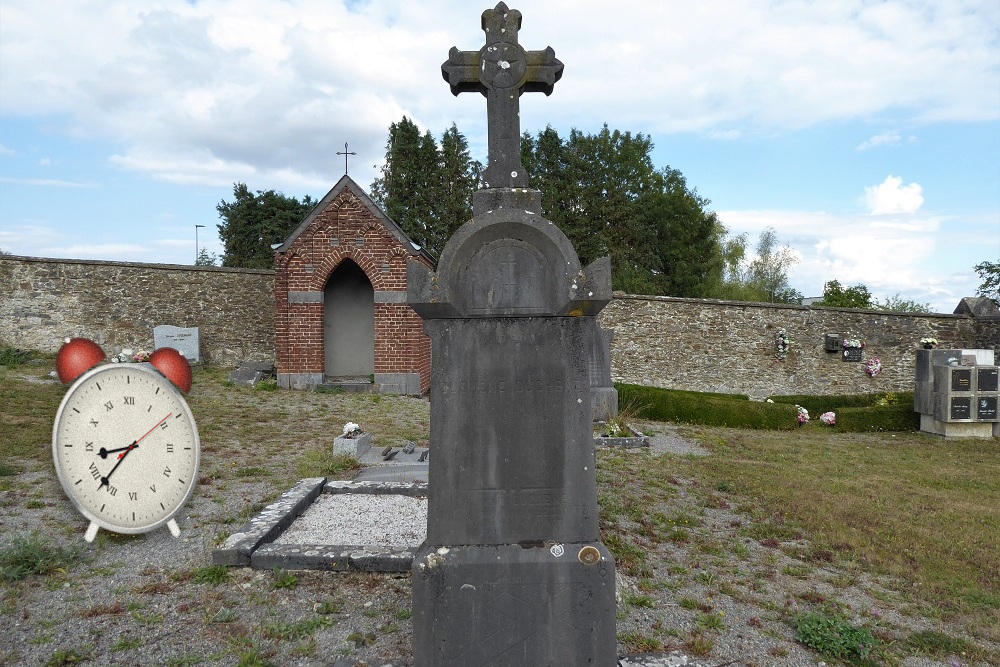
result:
8,37,09
